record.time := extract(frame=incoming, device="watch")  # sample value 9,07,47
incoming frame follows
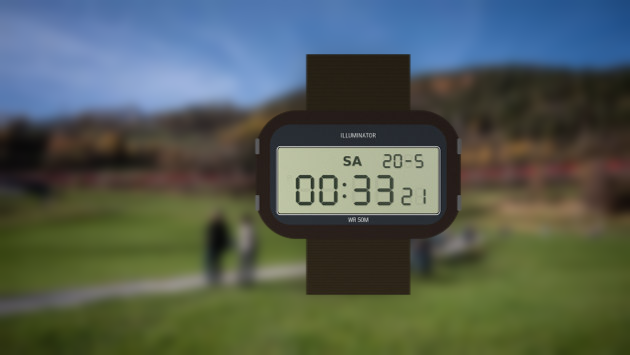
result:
0,33,21
